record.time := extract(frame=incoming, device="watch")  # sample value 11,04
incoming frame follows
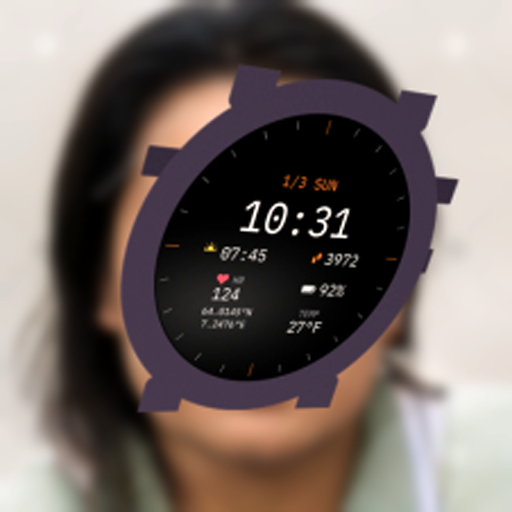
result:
10,31
